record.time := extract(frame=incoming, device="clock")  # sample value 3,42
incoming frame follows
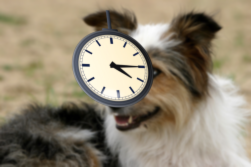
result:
4,15
